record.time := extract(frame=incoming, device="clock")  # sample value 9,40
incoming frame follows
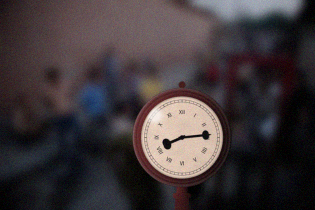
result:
8,14
